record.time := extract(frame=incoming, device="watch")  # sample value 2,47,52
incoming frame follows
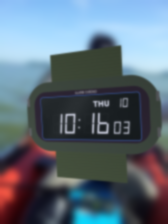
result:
10,16,03
